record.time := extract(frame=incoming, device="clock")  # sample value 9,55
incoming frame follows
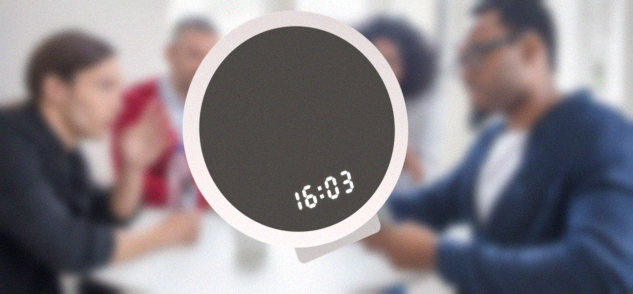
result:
16,03
